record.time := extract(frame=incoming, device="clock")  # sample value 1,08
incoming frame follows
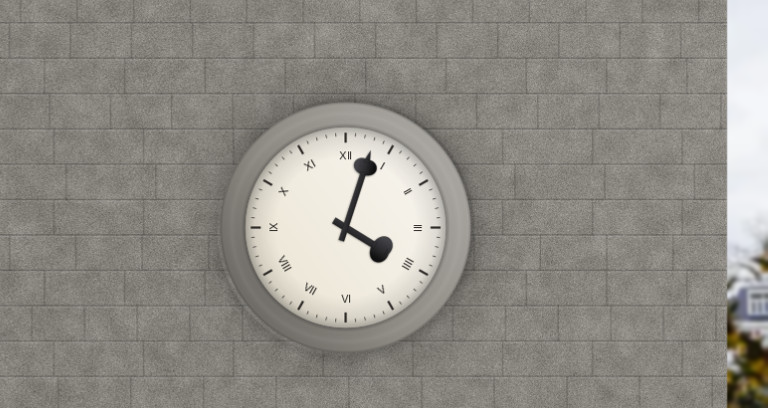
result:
4,03
